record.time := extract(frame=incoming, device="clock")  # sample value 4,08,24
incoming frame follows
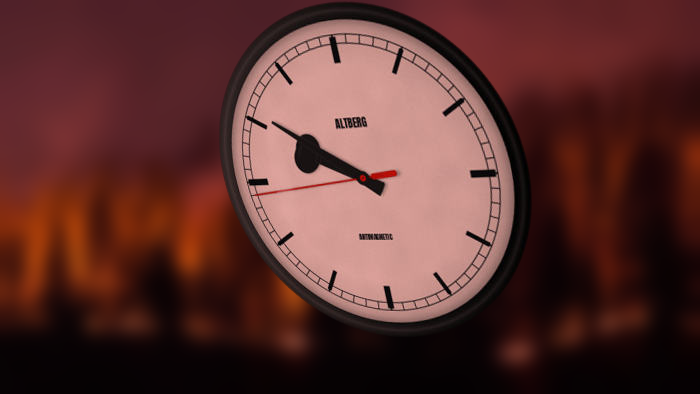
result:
9,50,44
